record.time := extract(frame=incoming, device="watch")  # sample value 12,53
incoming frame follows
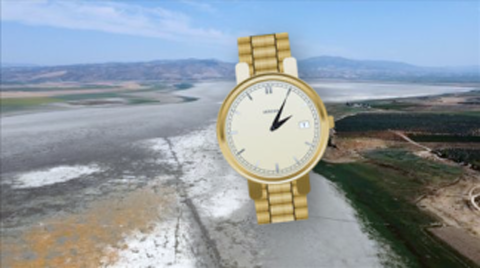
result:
2,05
